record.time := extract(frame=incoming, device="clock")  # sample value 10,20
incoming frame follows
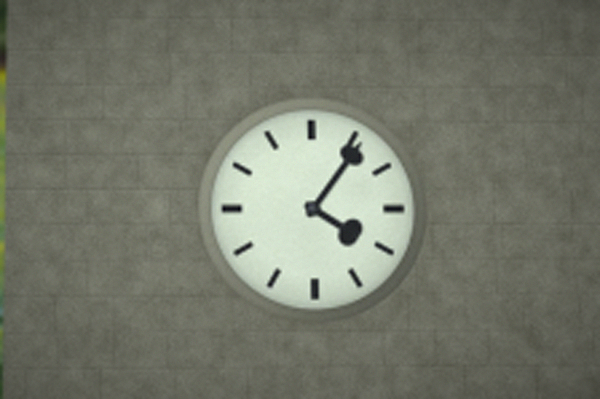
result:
4,06
